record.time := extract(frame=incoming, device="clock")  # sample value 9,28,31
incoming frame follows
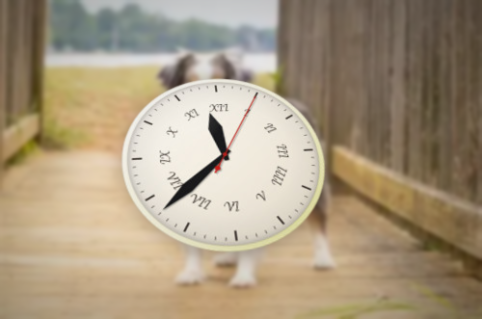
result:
11,38,05
